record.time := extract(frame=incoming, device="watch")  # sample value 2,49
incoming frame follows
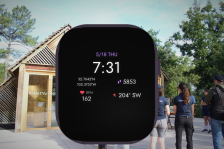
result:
7,31
